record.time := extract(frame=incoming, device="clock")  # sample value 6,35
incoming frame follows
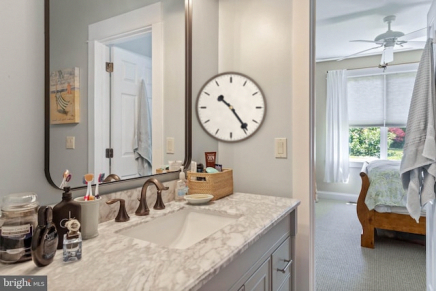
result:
10,24
